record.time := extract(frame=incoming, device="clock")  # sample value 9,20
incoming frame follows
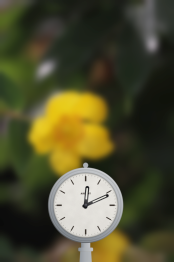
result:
12,11
